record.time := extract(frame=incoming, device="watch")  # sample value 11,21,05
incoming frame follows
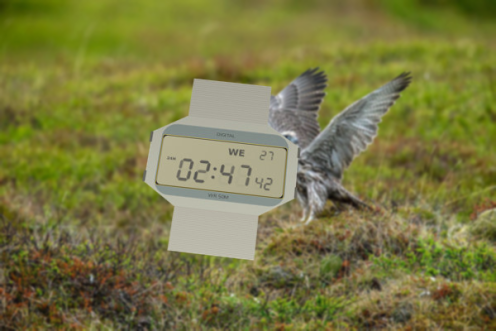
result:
2,47,42
